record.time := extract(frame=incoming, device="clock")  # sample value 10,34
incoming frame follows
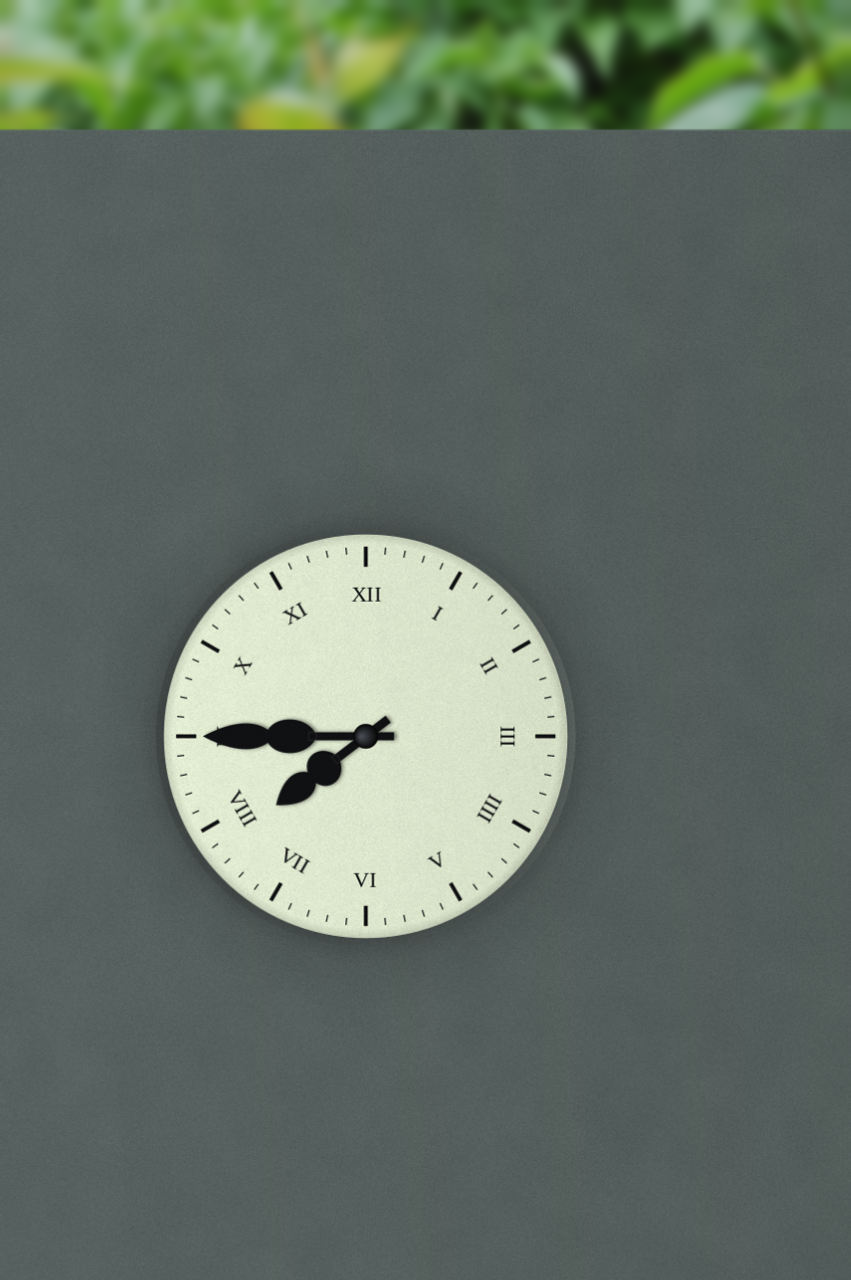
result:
7,45
